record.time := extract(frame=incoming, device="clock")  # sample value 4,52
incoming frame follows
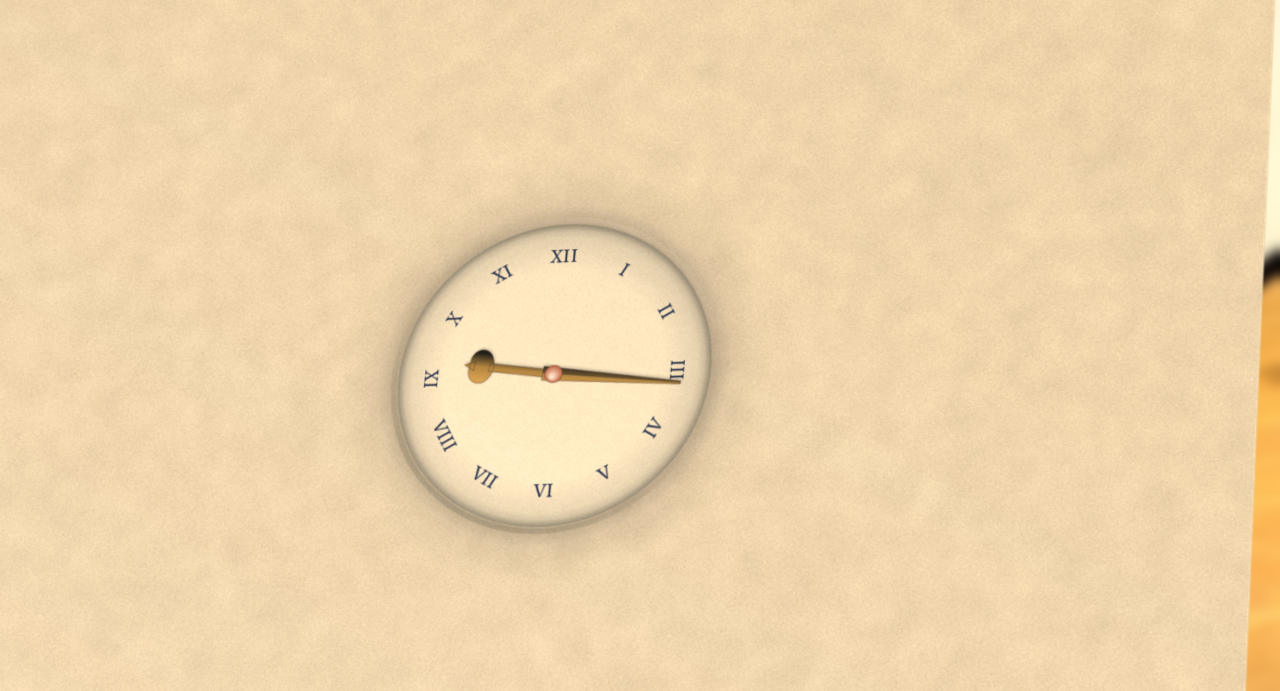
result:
9,16
